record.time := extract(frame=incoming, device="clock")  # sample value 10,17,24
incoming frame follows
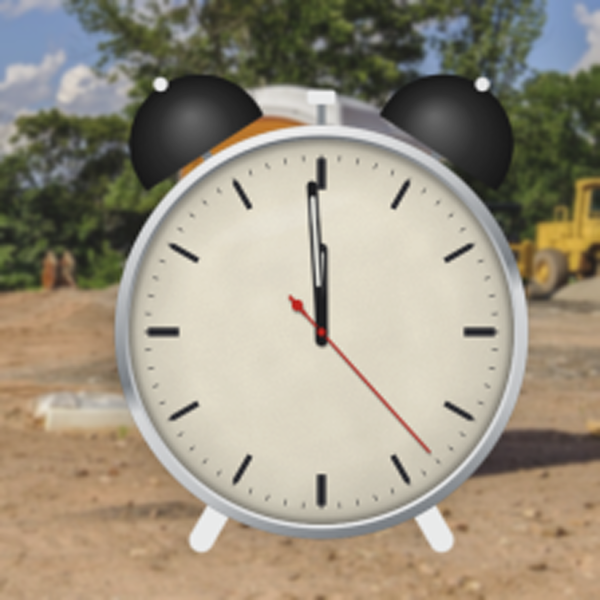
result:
11,59,23
